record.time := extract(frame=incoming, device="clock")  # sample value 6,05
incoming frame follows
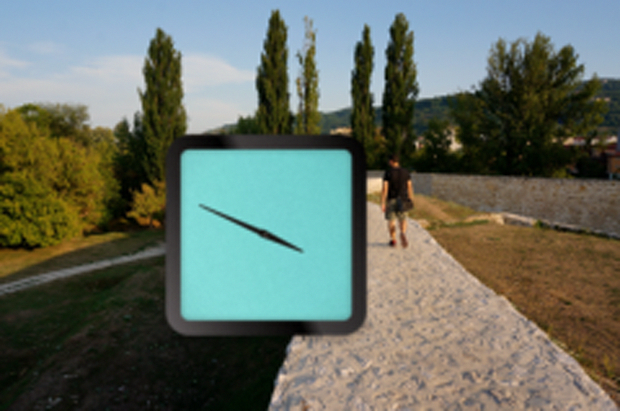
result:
3,49
